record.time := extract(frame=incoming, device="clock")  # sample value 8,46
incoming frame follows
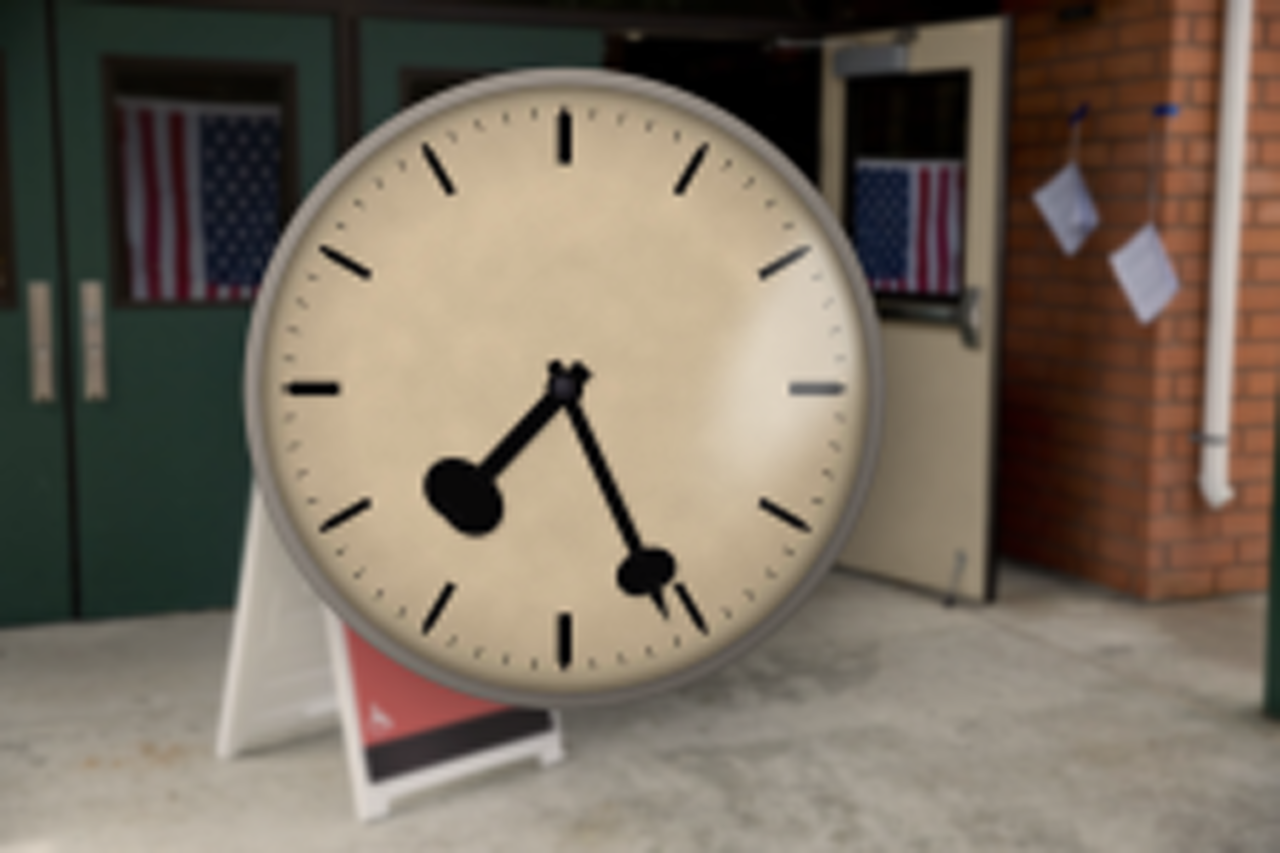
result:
7,26
